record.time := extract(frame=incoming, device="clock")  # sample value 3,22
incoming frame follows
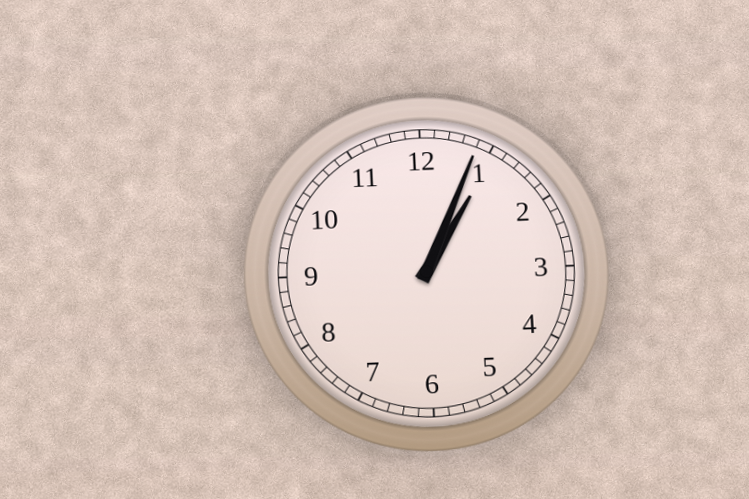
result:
1,04
